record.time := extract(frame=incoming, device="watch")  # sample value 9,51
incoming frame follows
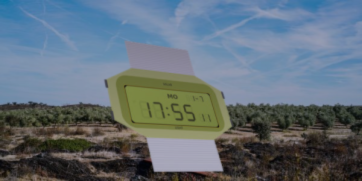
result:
17,55
